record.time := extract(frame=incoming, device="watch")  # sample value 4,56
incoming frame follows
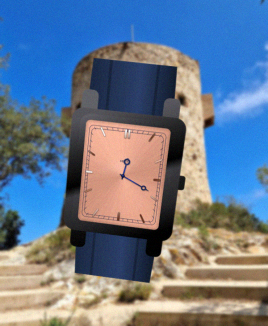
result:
12,19
